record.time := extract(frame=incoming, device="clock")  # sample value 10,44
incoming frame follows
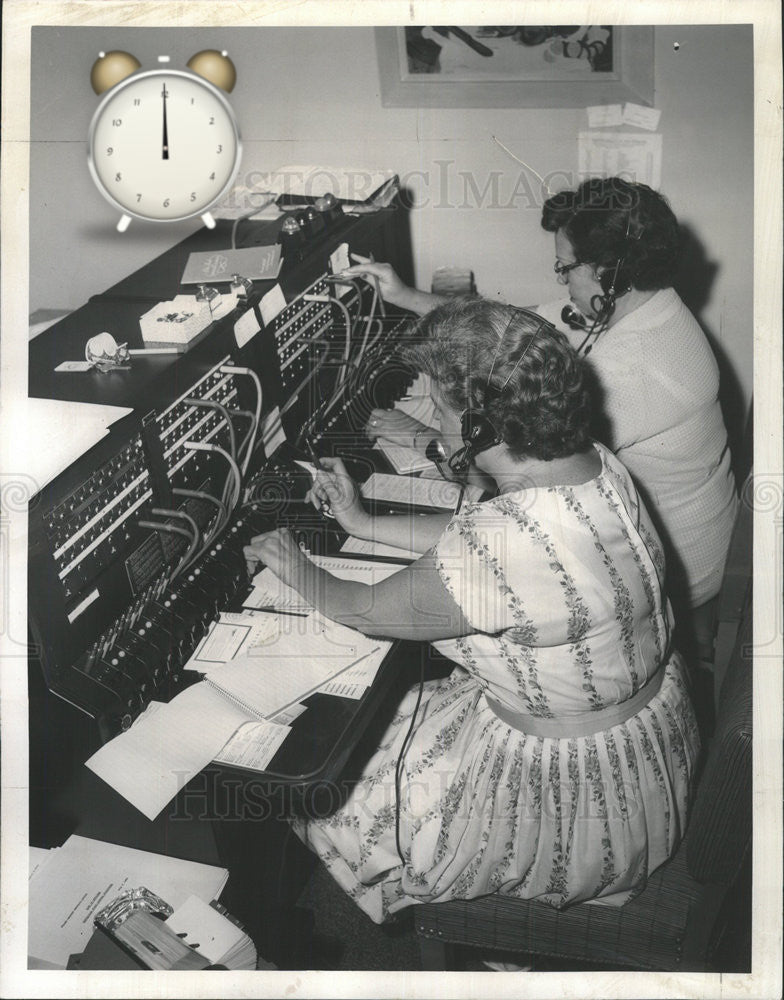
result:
12,00
